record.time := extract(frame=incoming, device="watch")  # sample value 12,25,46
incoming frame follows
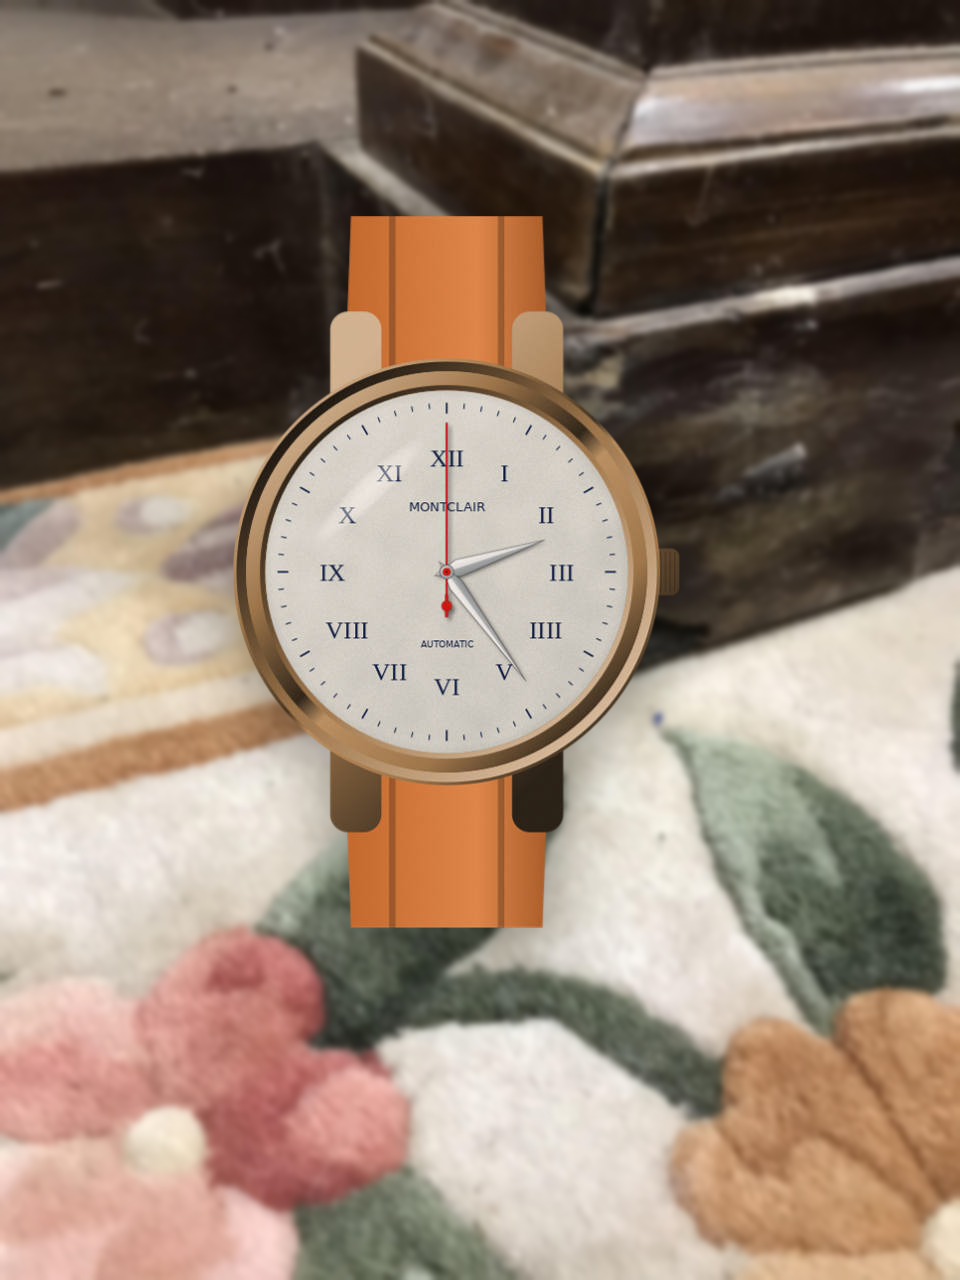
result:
2,24,00
